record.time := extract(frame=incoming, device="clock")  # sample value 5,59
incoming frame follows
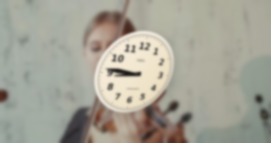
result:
8,46
